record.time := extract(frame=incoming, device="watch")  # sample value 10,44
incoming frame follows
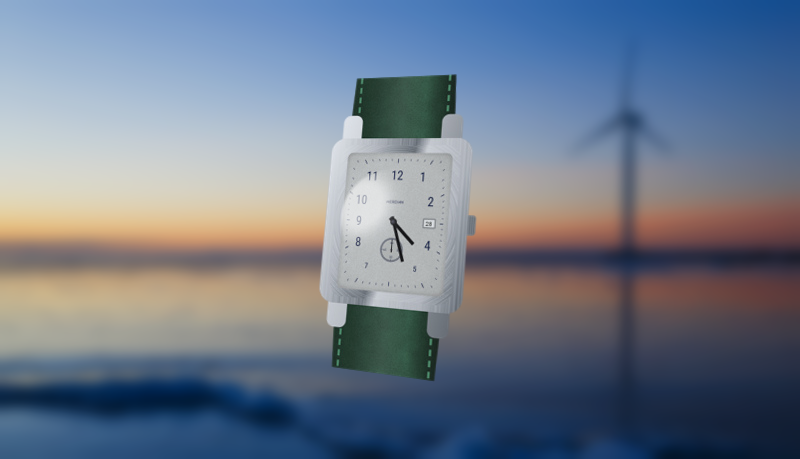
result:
4,27
